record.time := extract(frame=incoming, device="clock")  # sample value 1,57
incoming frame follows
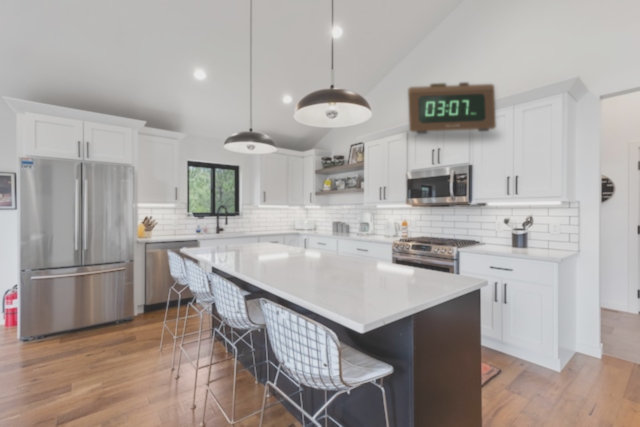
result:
3,07
